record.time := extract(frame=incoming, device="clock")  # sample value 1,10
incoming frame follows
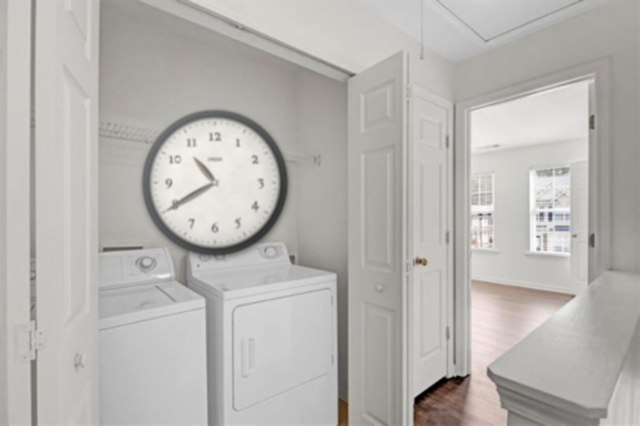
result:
10,40
